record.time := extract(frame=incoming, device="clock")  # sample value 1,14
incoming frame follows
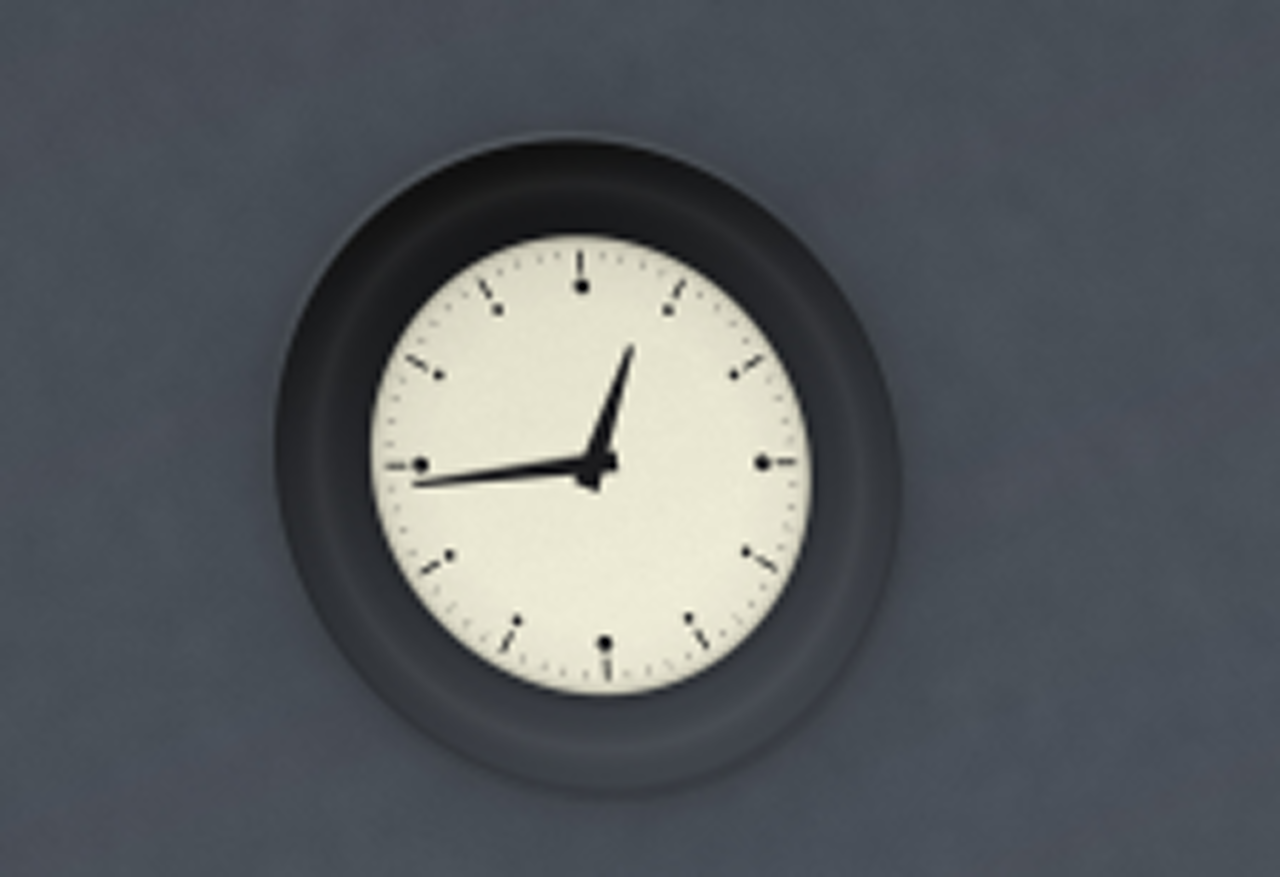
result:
12,44
